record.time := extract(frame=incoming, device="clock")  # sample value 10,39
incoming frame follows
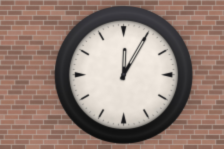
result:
12,05
